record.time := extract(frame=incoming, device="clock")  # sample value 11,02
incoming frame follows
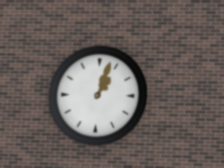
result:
1,03
